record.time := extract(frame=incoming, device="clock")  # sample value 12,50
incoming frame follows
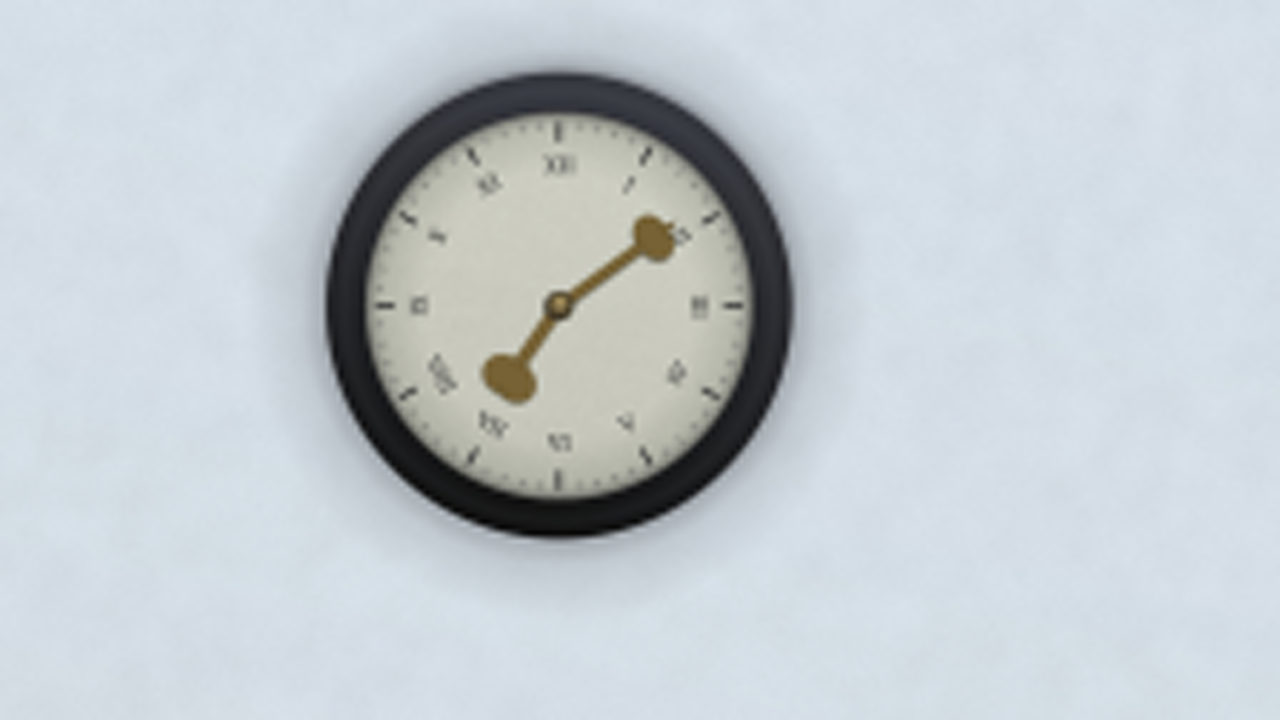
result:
7,09
